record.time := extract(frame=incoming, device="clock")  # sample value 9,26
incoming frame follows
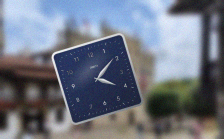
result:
4,09
